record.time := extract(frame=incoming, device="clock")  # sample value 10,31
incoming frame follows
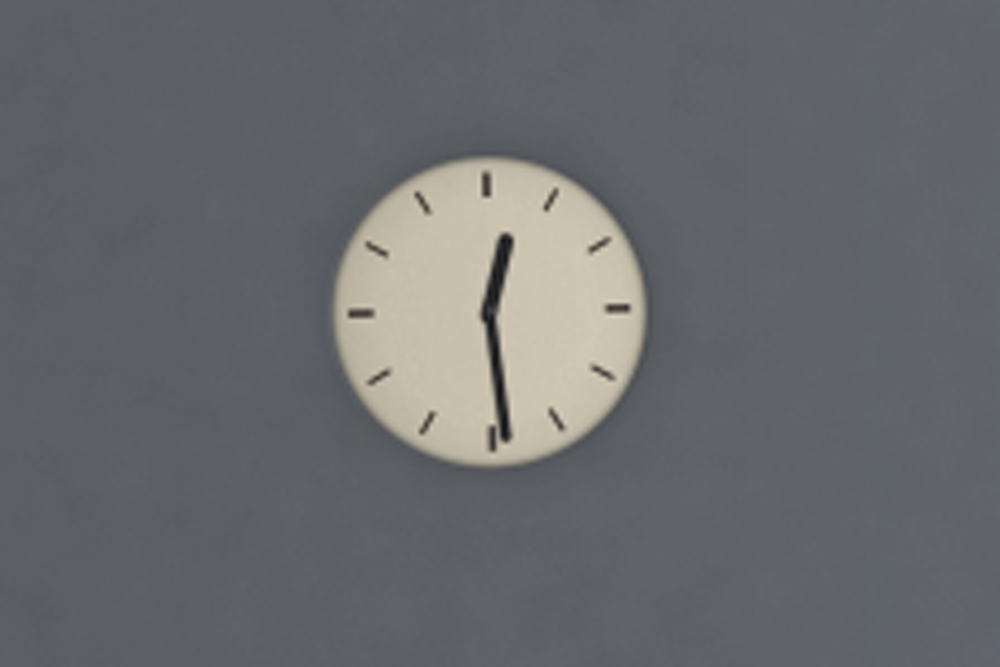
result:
12,29
